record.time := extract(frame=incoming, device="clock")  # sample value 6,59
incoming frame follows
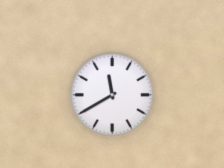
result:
11,40
